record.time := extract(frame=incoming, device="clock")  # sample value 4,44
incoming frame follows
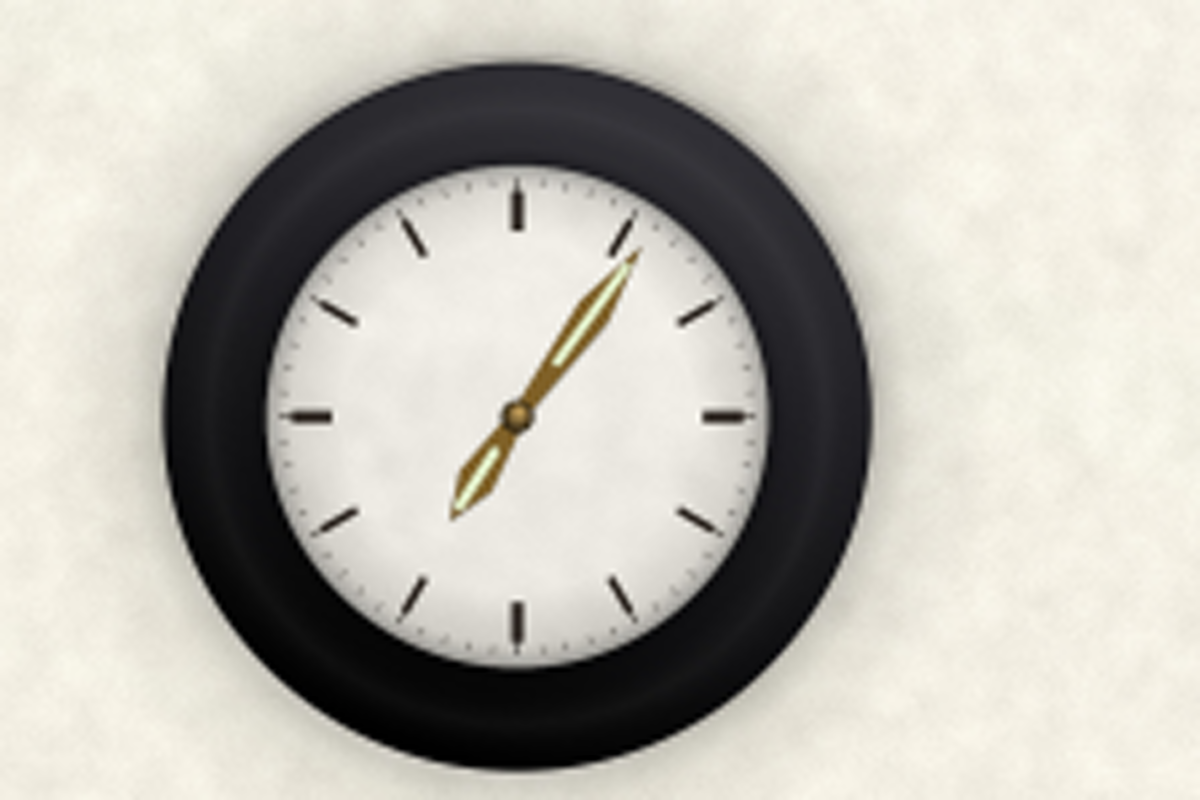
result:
7,06
